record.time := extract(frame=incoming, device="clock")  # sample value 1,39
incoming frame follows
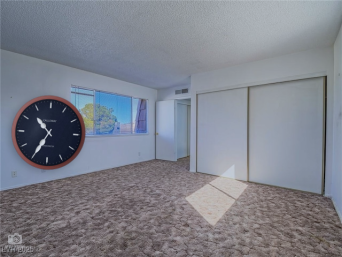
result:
10,35
